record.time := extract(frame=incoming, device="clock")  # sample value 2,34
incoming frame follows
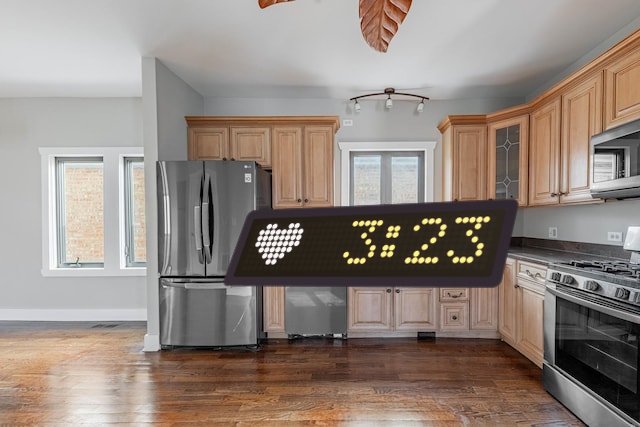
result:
3,23
